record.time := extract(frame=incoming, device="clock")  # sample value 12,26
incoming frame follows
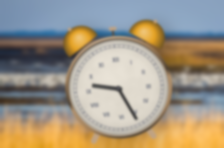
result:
9,26
